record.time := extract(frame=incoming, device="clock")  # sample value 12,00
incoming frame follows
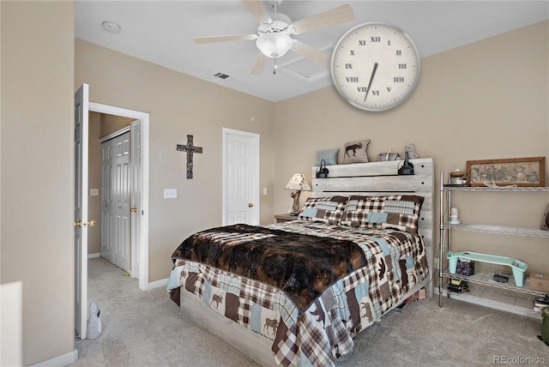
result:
6,33
